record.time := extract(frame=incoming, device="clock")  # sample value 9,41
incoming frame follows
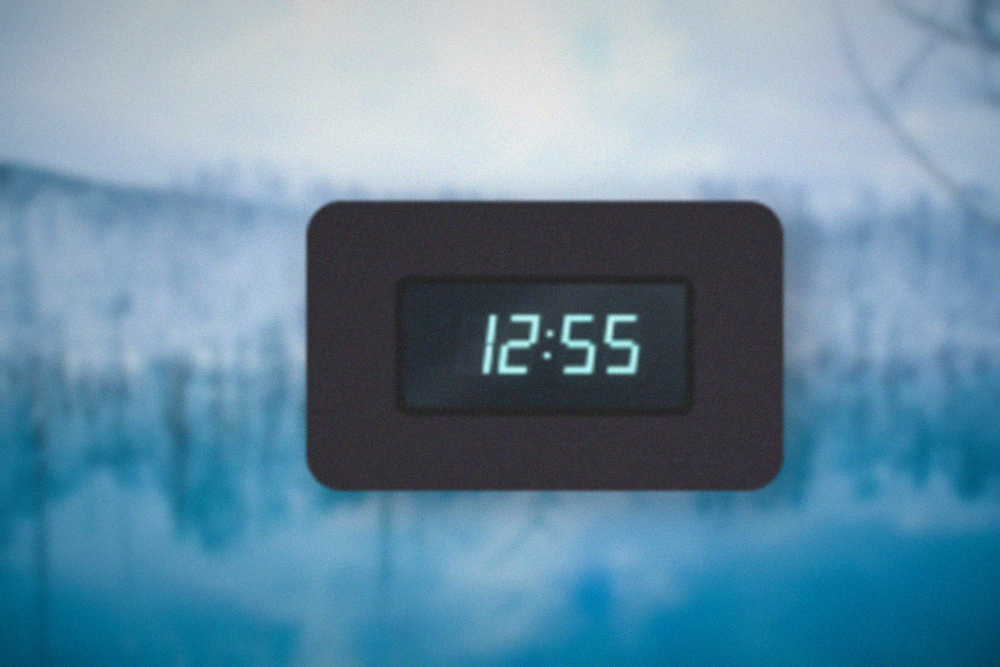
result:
12,55
